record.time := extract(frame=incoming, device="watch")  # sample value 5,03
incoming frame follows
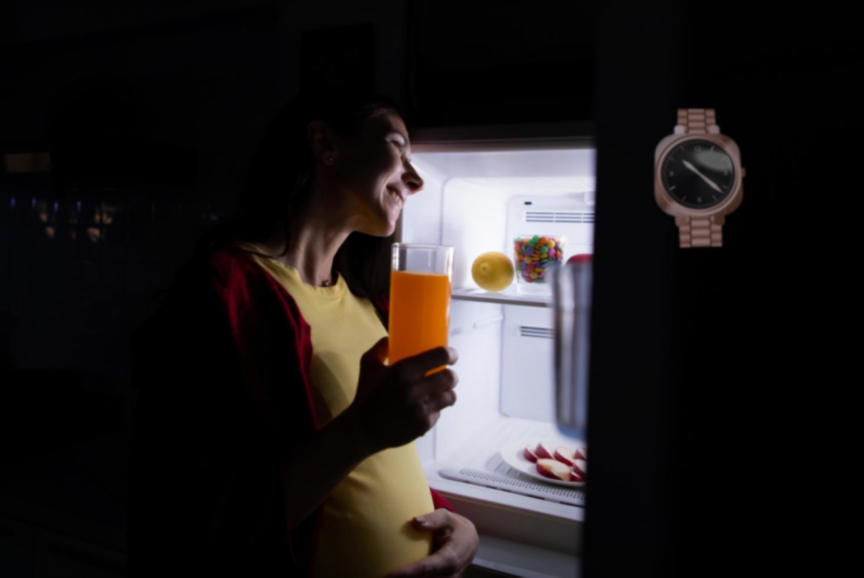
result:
10,22
